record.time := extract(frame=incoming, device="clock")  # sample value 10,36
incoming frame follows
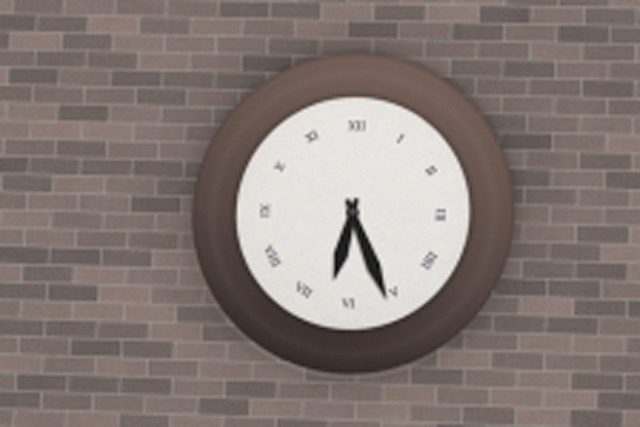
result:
6,26
